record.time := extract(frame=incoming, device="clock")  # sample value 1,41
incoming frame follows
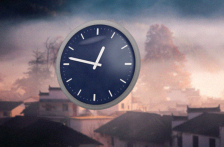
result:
12,47
